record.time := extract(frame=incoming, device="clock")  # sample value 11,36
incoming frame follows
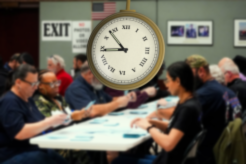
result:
8,53
